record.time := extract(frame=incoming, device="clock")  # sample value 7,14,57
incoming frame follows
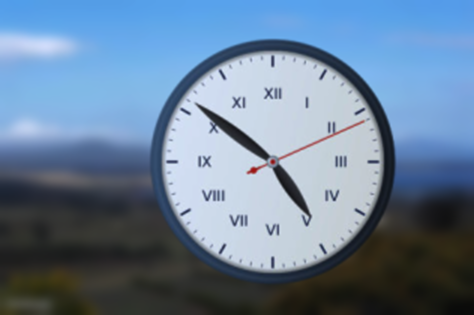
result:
4,51,11
